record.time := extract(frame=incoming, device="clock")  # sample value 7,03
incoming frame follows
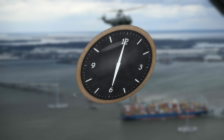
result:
6,00
